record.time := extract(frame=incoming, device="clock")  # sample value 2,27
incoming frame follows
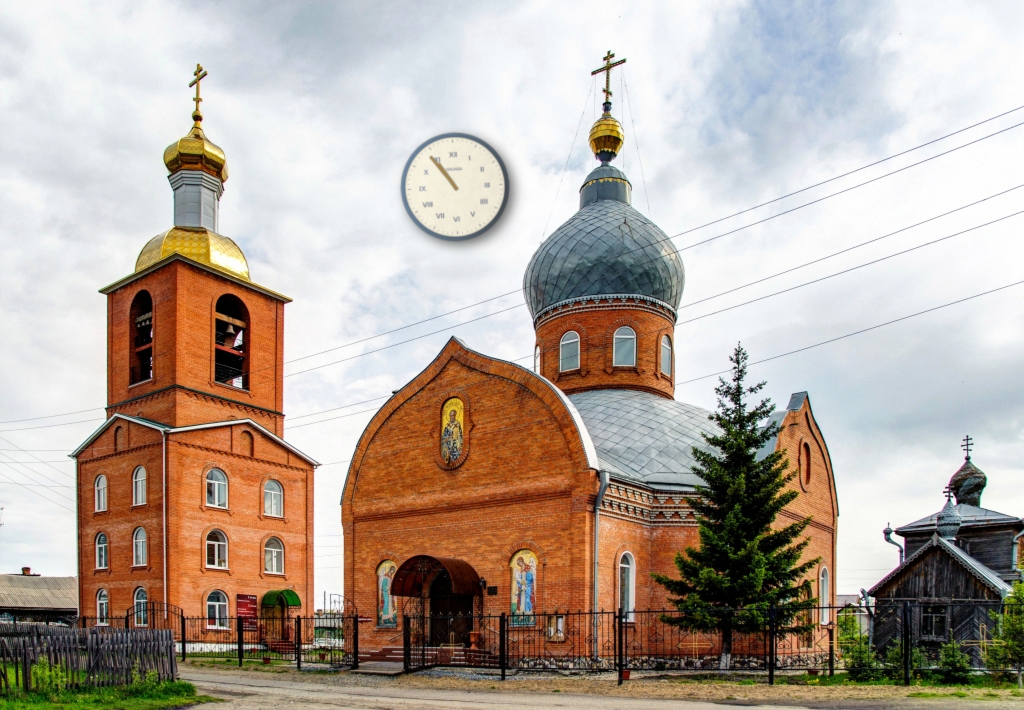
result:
10,54
